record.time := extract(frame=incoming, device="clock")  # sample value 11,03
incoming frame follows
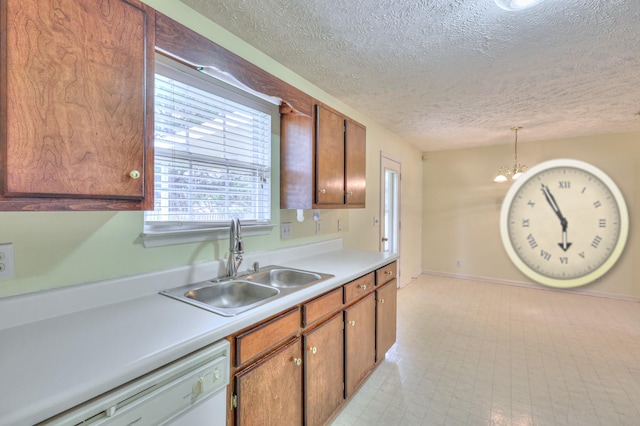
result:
5,55
